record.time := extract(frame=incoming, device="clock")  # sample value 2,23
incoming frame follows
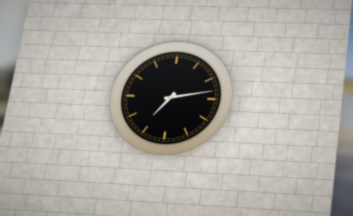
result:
7,13
